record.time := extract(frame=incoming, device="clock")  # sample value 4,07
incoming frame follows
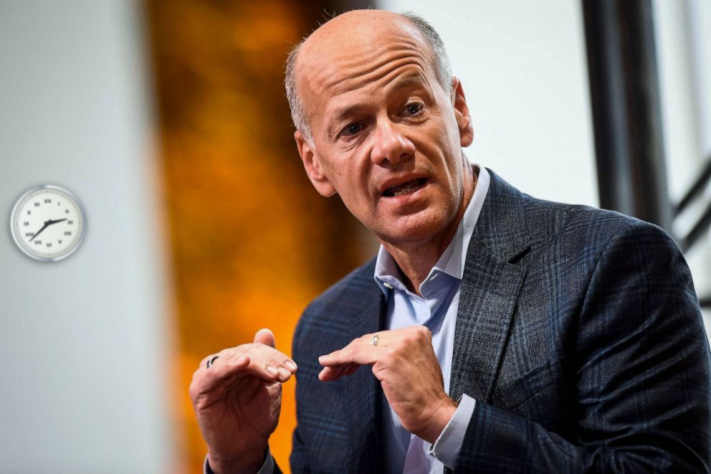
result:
2,38
